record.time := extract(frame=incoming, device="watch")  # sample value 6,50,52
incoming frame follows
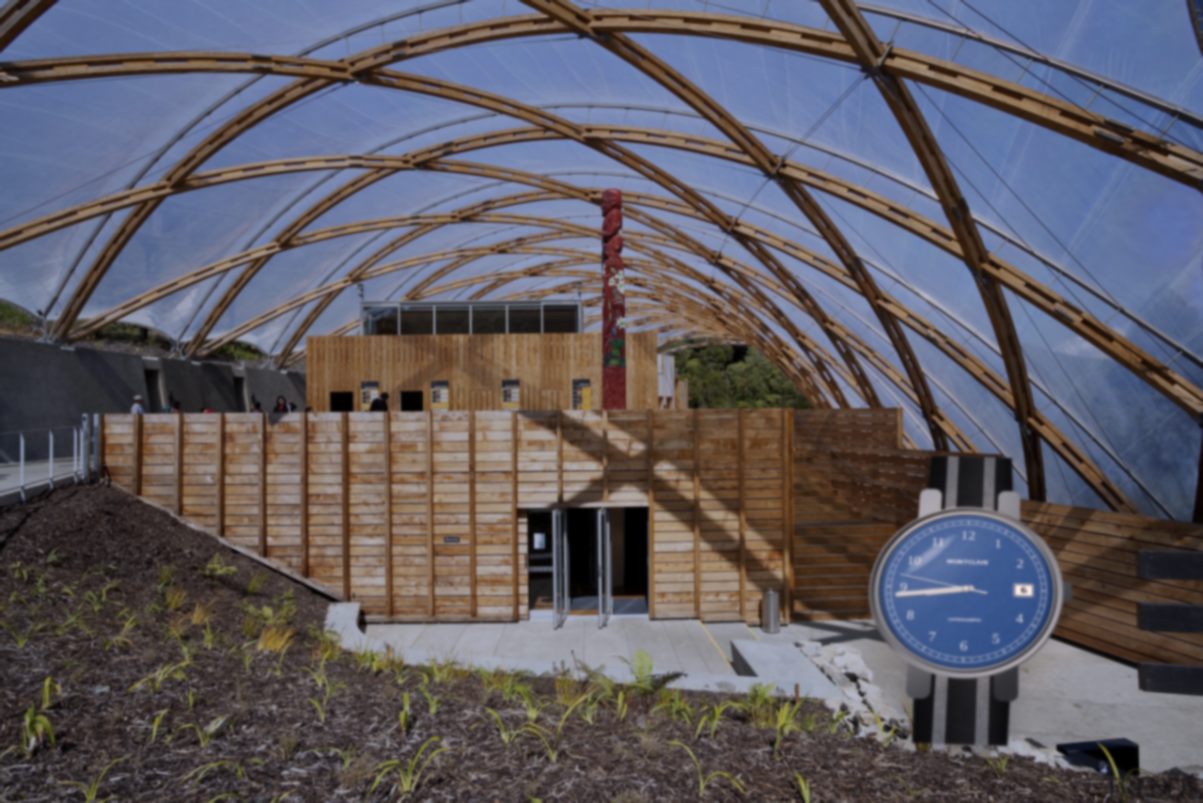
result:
8,43,47
